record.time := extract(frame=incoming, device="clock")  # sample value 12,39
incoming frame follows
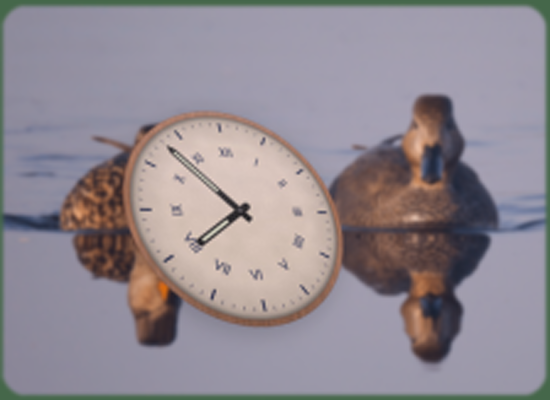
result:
7,53
